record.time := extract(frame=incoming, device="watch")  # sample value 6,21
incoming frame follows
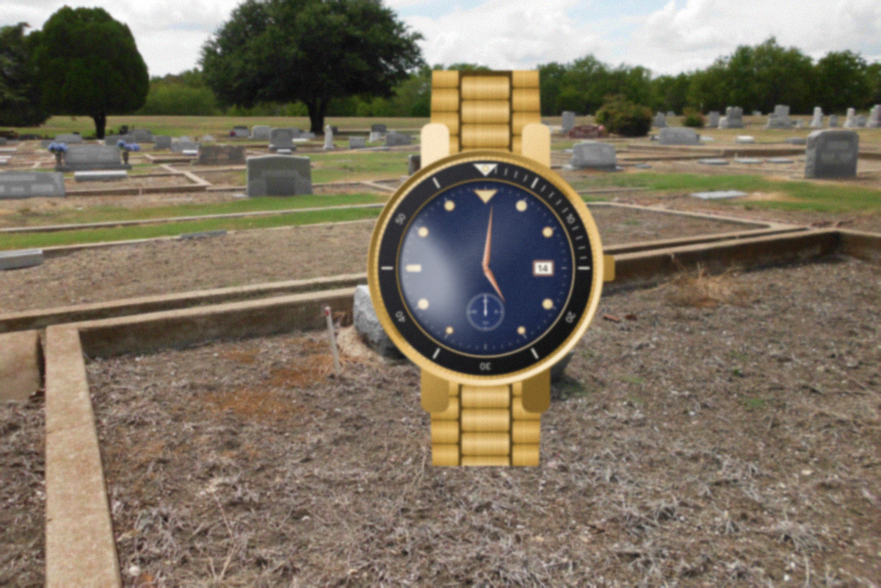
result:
5,01
